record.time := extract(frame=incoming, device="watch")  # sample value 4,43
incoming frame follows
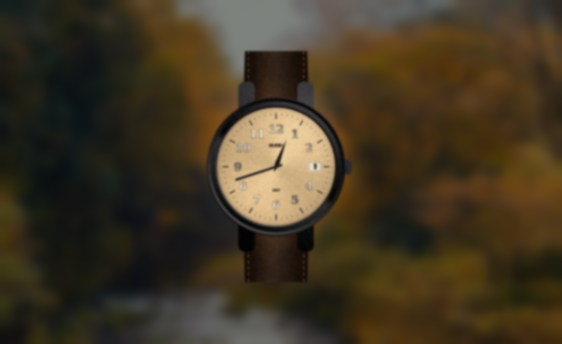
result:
12,42
